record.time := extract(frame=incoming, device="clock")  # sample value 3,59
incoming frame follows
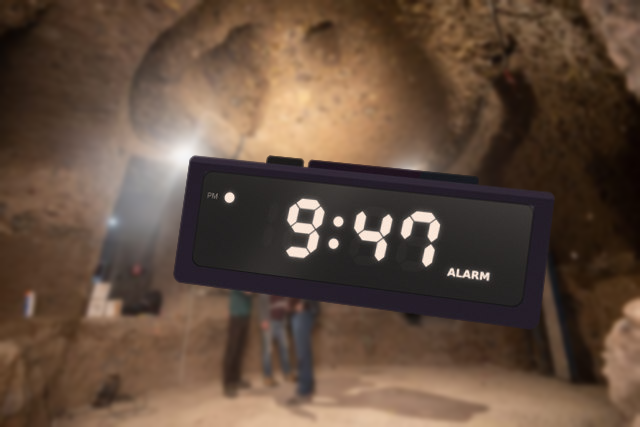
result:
9,47
